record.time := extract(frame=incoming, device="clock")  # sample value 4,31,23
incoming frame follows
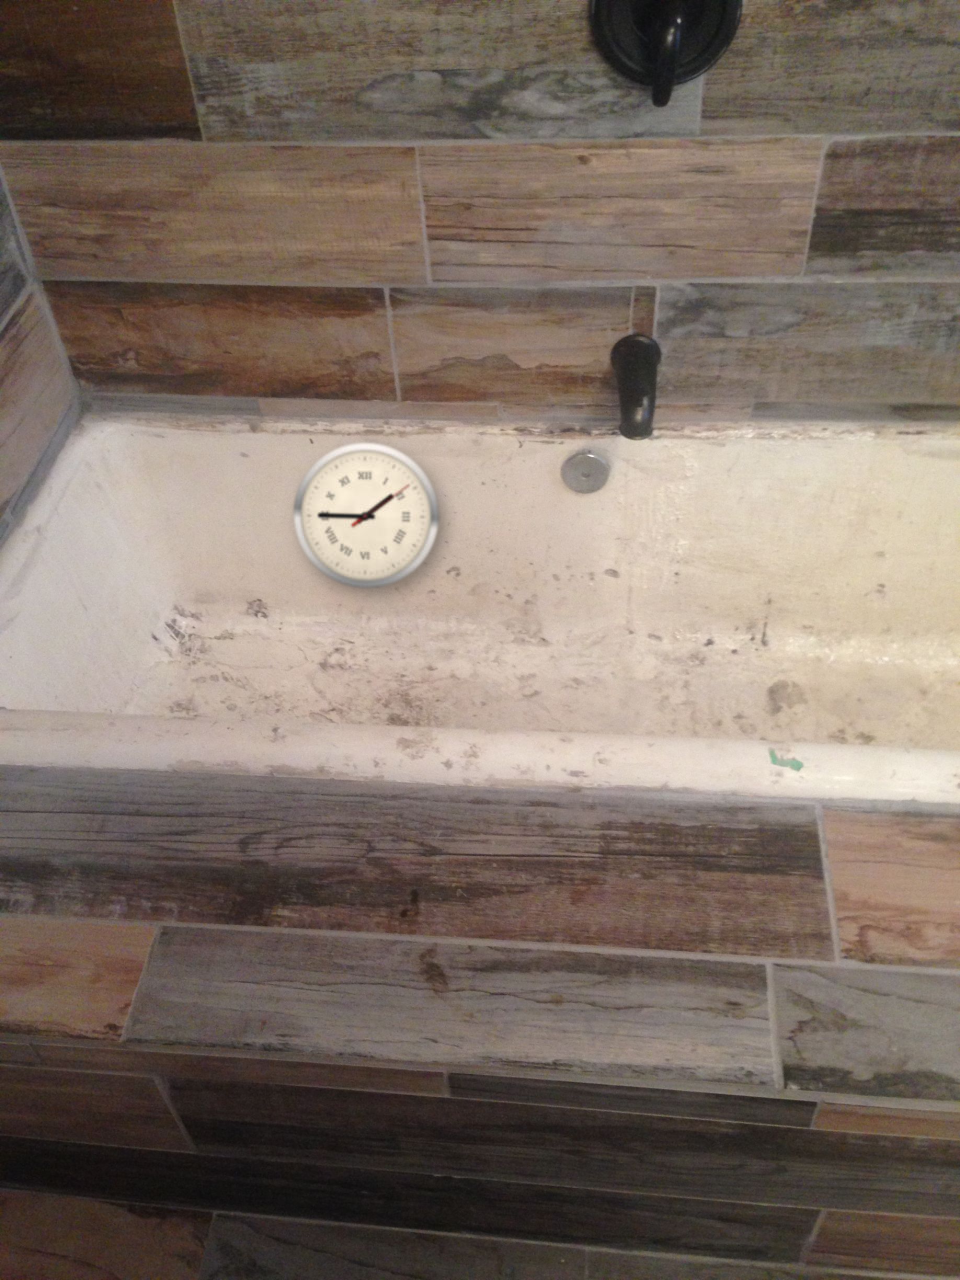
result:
1,45,09
